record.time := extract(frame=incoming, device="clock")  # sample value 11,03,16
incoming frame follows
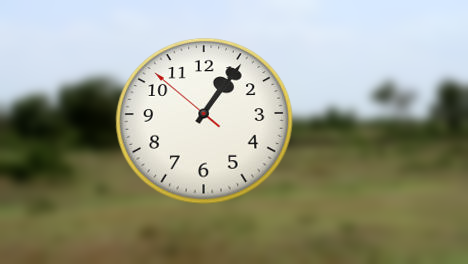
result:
1,05,52
